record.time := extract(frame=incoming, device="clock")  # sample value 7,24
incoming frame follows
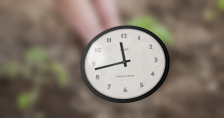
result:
11,43
